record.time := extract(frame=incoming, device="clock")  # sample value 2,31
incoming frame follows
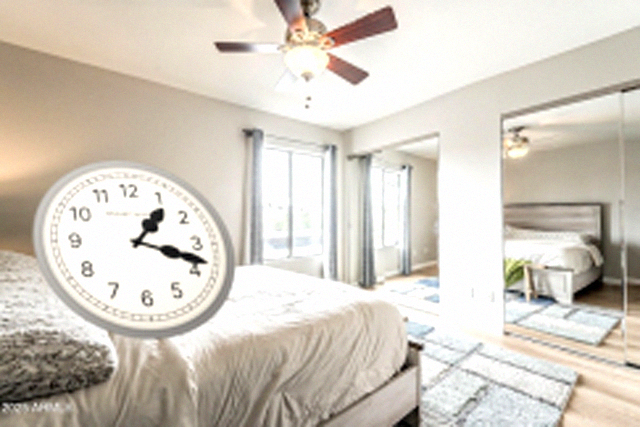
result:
1,18
